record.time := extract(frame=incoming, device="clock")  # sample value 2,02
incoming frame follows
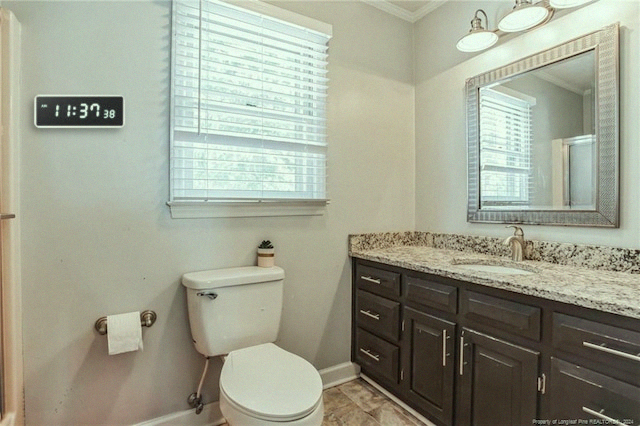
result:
11,37
